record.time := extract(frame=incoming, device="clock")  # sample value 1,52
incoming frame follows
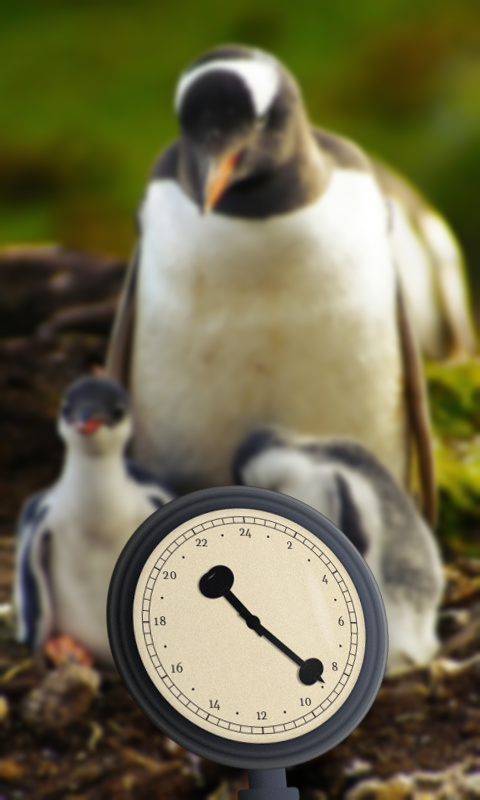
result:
21,22
